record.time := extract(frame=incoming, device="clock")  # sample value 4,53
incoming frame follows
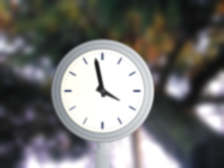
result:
3,58
